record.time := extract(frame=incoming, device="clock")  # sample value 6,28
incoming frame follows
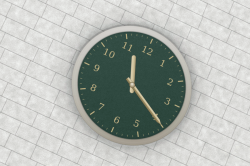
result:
11,20
